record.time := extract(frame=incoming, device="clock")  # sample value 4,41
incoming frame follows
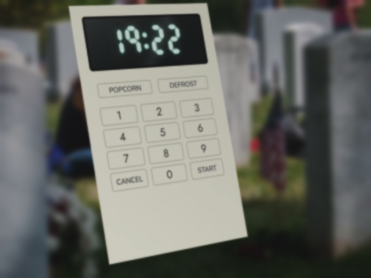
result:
19,22
